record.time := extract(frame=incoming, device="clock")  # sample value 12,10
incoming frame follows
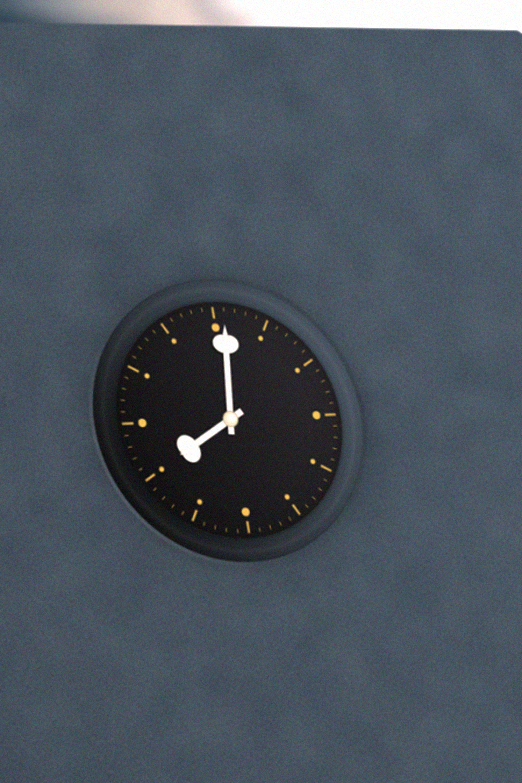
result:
8,01
